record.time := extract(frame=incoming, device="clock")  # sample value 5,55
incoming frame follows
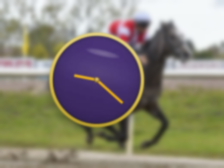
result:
9,22
